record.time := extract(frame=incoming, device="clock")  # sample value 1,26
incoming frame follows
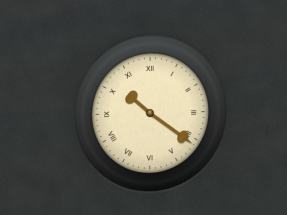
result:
10,21
